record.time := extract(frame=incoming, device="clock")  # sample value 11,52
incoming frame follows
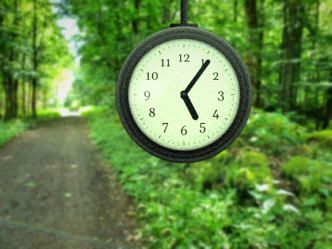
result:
5,06
